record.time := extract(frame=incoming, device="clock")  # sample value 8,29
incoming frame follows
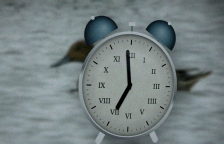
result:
6,59
